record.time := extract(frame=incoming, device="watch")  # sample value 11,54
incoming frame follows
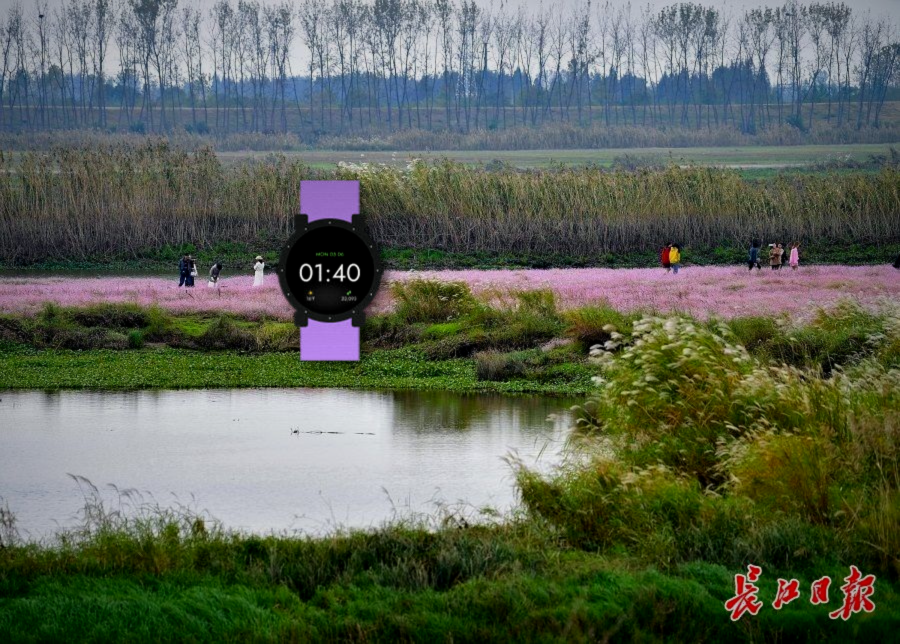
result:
1,40
